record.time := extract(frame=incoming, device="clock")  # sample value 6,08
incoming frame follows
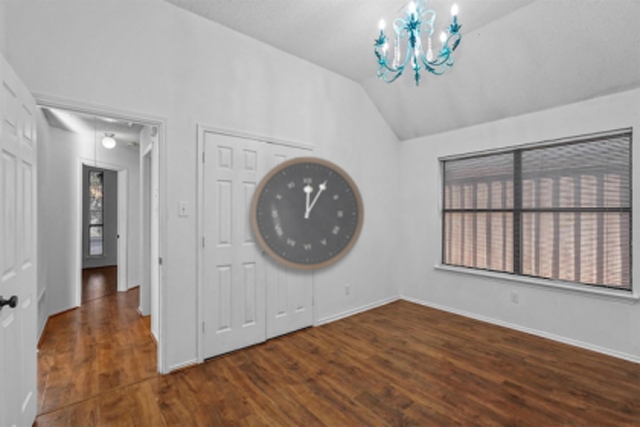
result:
12,05
